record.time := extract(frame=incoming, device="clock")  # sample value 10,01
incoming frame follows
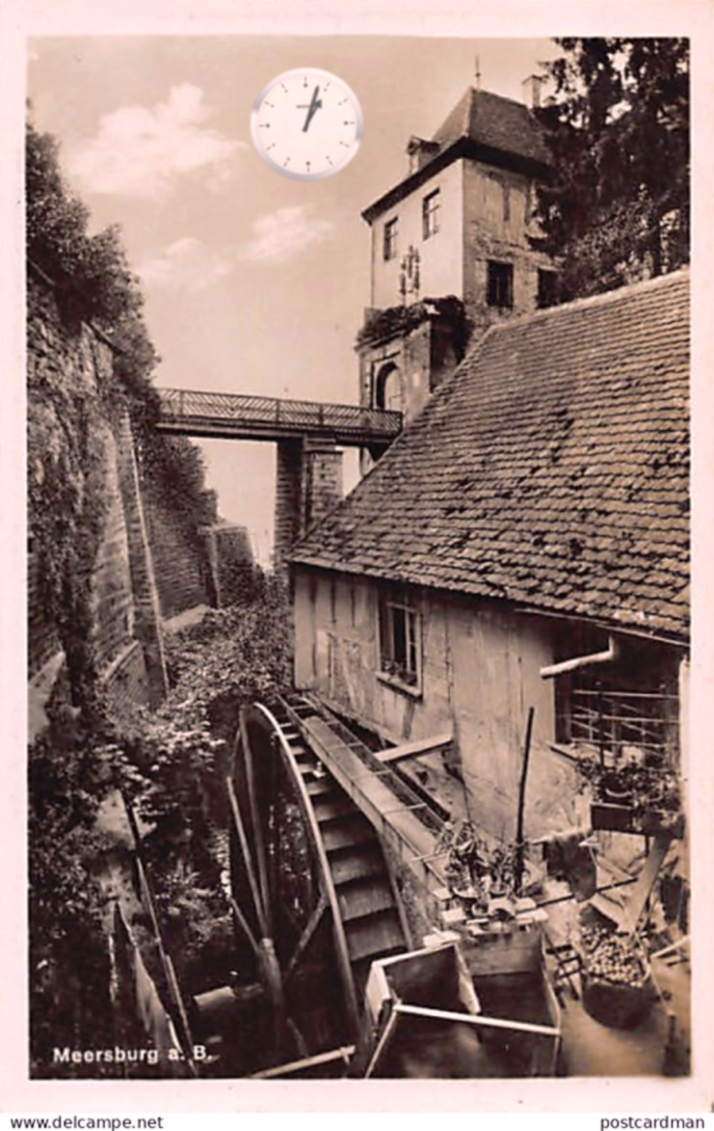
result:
1,03
